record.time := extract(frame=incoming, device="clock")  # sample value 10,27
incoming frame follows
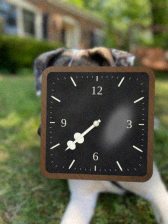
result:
7,38
